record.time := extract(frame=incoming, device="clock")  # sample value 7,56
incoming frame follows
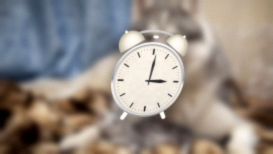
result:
3,01
